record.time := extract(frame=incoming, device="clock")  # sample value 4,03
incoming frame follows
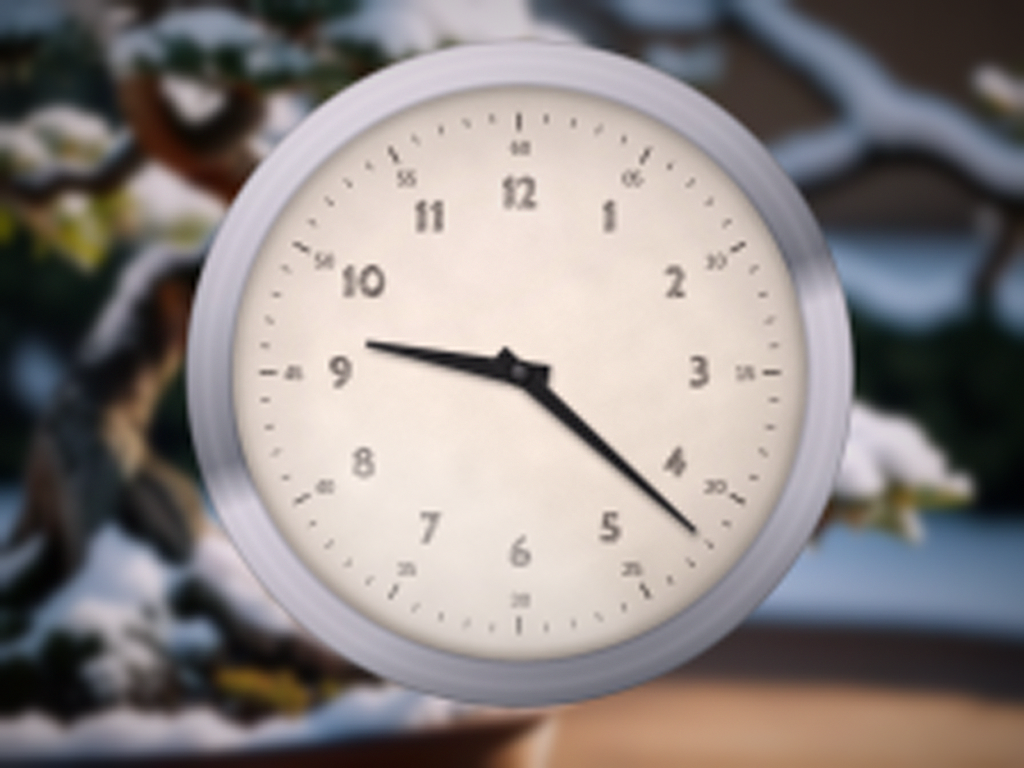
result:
9,22
